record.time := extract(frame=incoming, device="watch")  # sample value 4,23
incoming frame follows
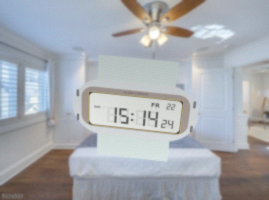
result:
15,14
